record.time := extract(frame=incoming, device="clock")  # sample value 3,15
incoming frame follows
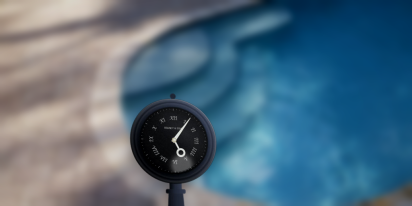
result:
5,06
